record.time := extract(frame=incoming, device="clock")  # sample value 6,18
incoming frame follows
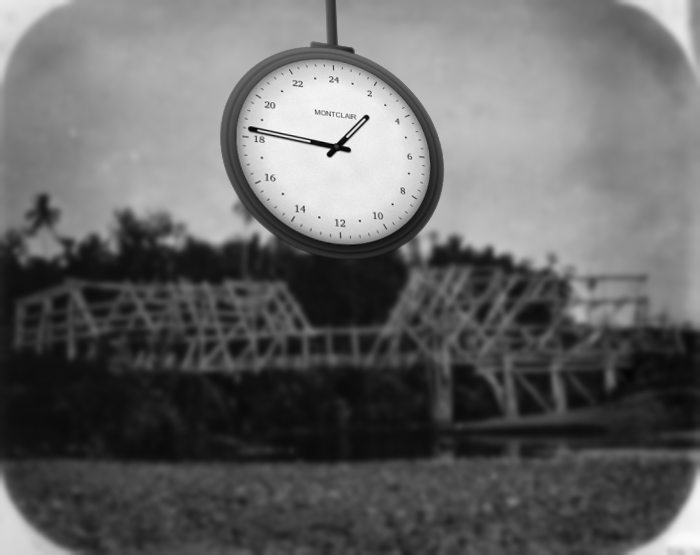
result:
2,46
